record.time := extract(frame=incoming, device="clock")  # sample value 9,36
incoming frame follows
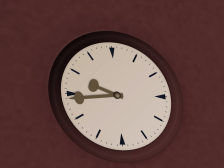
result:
9,44
